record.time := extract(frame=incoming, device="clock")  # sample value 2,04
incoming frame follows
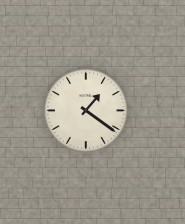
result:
1,21
